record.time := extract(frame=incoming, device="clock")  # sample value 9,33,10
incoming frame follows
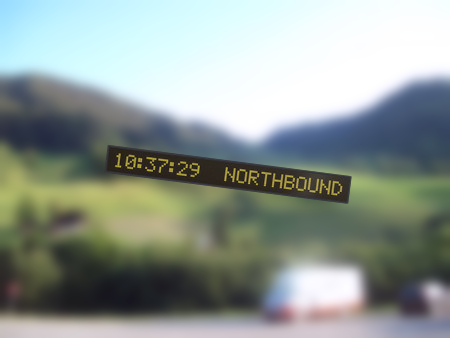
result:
10,37,29
